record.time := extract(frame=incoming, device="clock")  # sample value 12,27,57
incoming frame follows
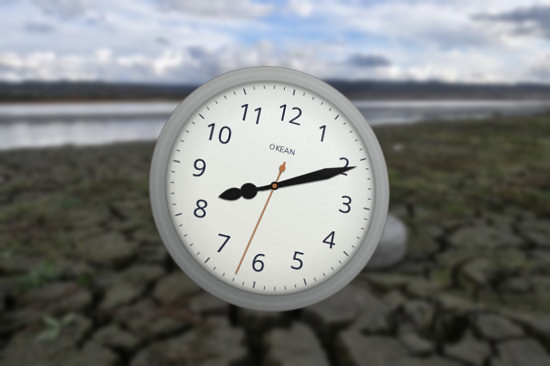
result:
8,10,32
